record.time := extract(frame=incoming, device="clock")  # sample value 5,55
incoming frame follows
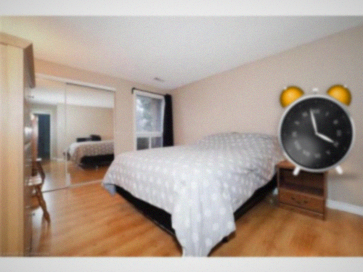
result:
3,58
